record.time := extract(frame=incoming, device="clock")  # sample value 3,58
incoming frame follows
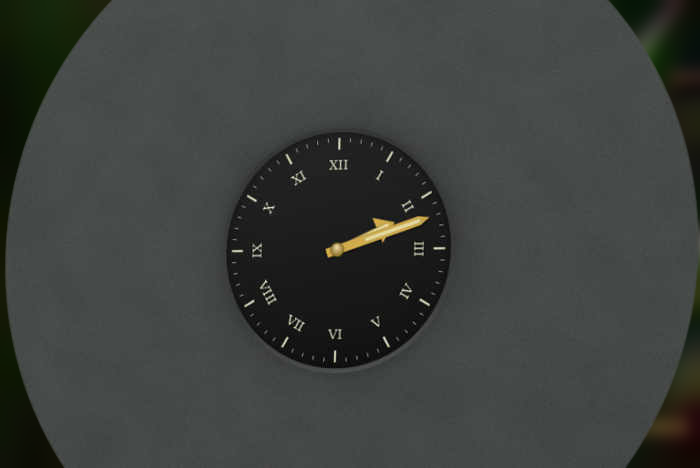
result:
2,12
